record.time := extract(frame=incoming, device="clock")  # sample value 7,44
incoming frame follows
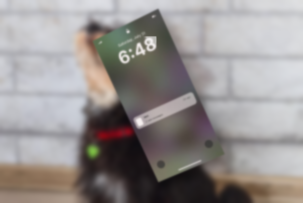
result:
6,48
